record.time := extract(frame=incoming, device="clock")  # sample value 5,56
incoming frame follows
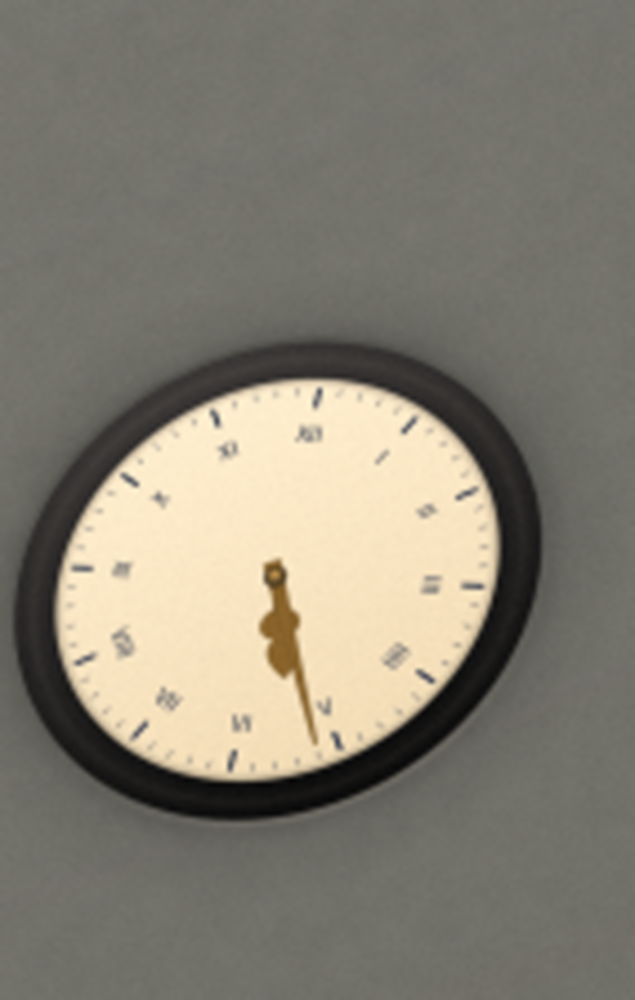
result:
5,26
